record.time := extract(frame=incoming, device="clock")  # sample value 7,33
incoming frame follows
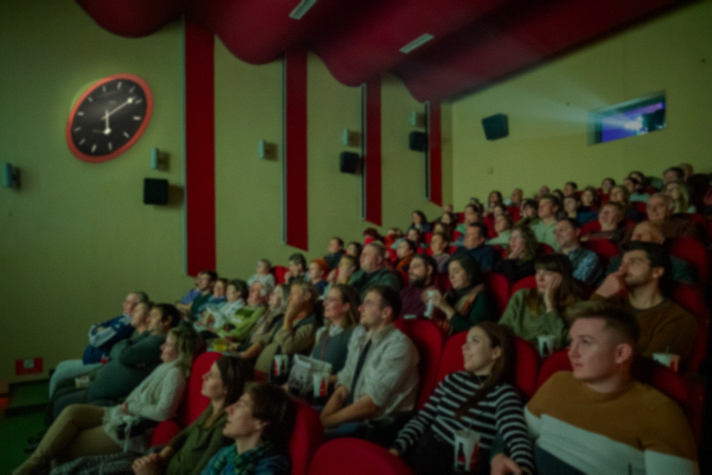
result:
5,08
